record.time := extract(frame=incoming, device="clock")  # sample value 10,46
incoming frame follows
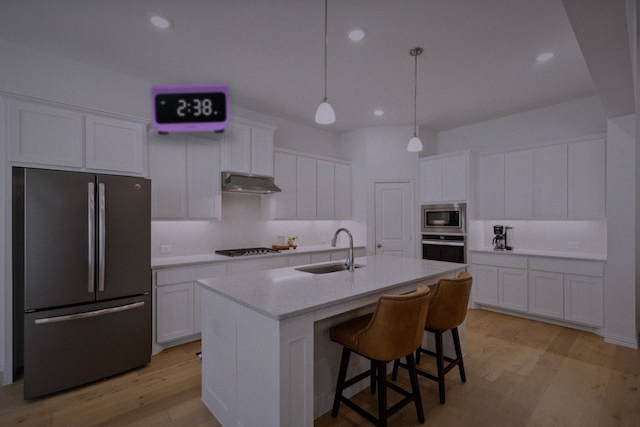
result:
2,38
